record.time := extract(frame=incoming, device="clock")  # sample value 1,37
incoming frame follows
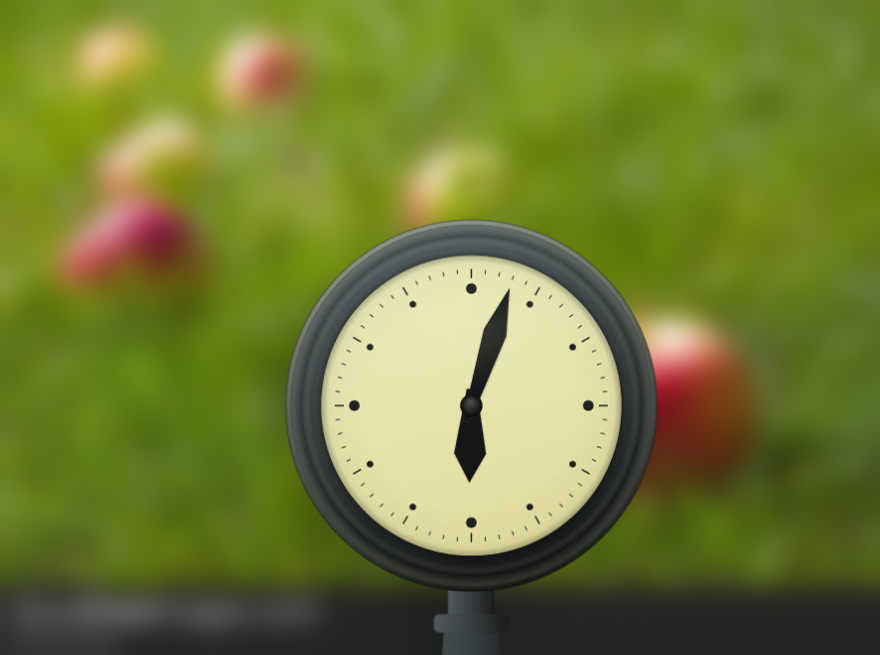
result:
6,03
